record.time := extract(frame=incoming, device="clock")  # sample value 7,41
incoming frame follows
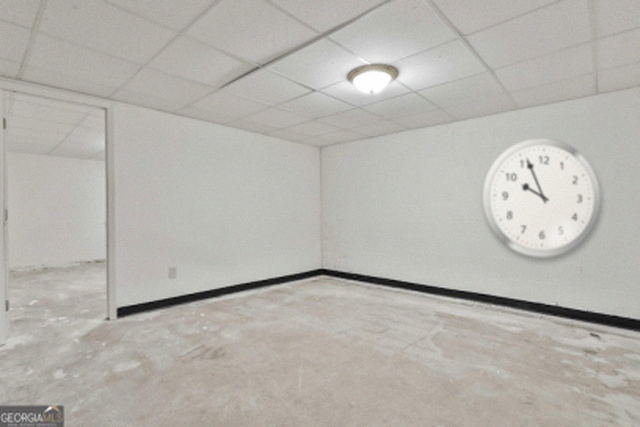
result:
9,56
